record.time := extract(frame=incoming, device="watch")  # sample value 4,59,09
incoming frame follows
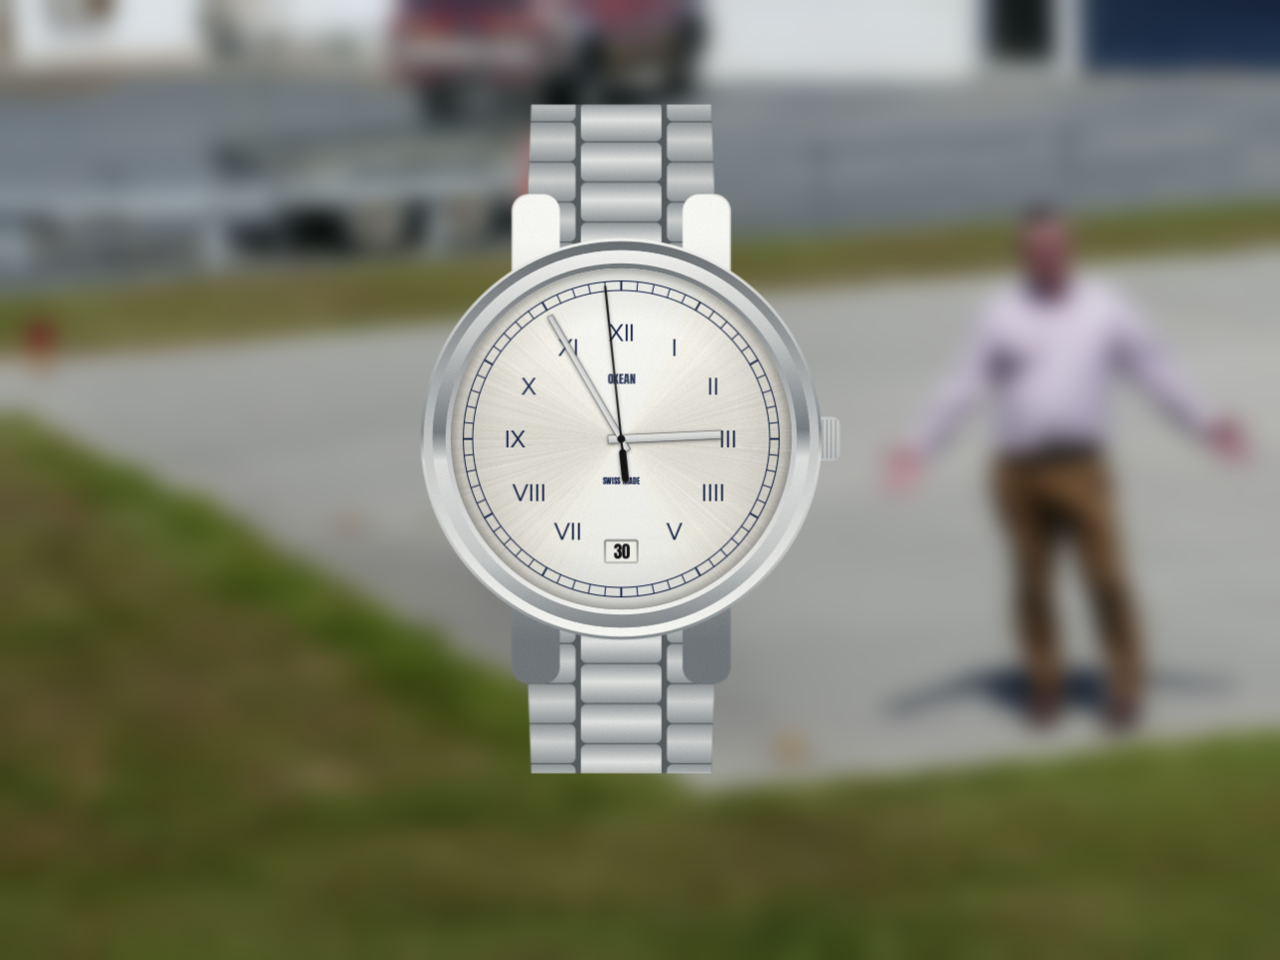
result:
2,54,59
